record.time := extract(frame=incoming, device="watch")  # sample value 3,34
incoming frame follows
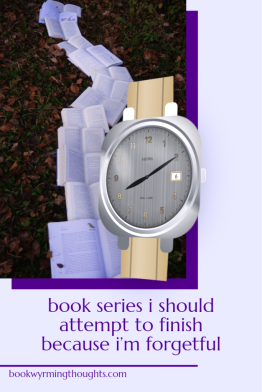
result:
8,10
